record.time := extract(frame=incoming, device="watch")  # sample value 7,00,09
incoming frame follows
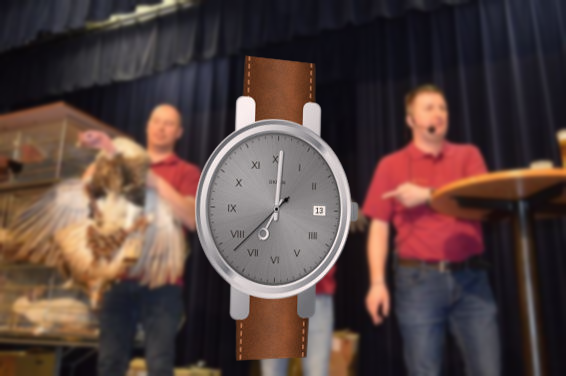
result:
7,00,38
